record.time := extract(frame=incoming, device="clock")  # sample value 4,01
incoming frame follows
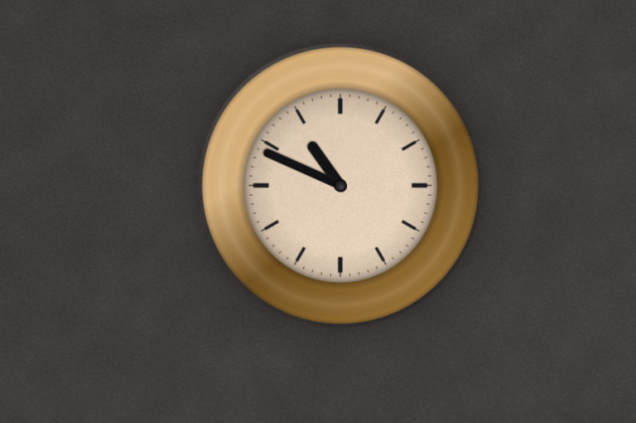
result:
10,49
